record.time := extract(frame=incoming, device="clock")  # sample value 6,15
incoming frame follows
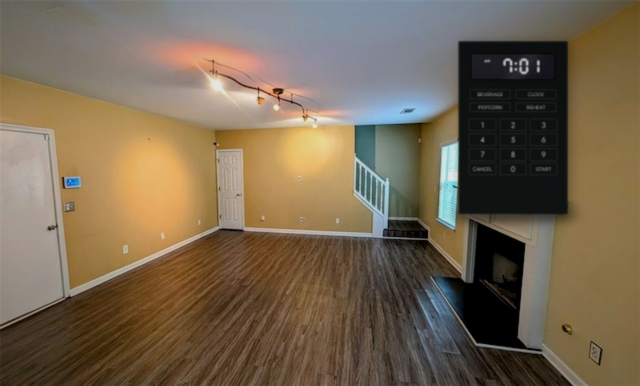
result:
7,01
